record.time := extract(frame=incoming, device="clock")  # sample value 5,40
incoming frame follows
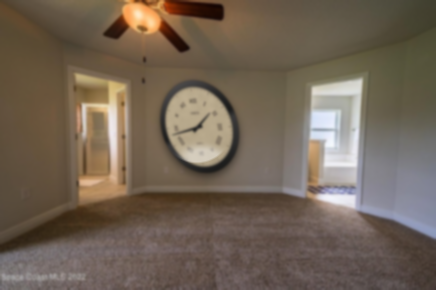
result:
1,43
